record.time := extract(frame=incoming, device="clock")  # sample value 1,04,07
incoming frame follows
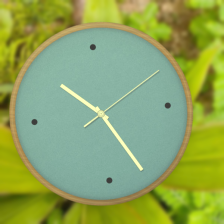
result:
10,25,10
